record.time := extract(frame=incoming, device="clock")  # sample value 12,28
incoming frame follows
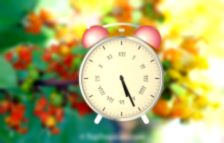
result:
5,26
